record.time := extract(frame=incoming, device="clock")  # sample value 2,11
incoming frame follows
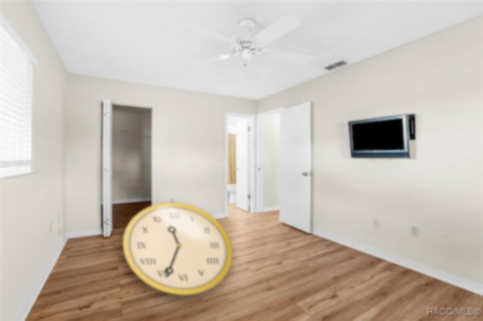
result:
11,34
